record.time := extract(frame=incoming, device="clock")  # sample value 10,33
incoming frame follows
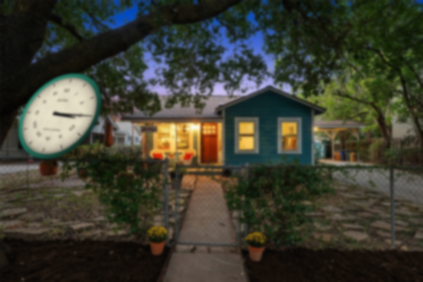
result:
3,15
